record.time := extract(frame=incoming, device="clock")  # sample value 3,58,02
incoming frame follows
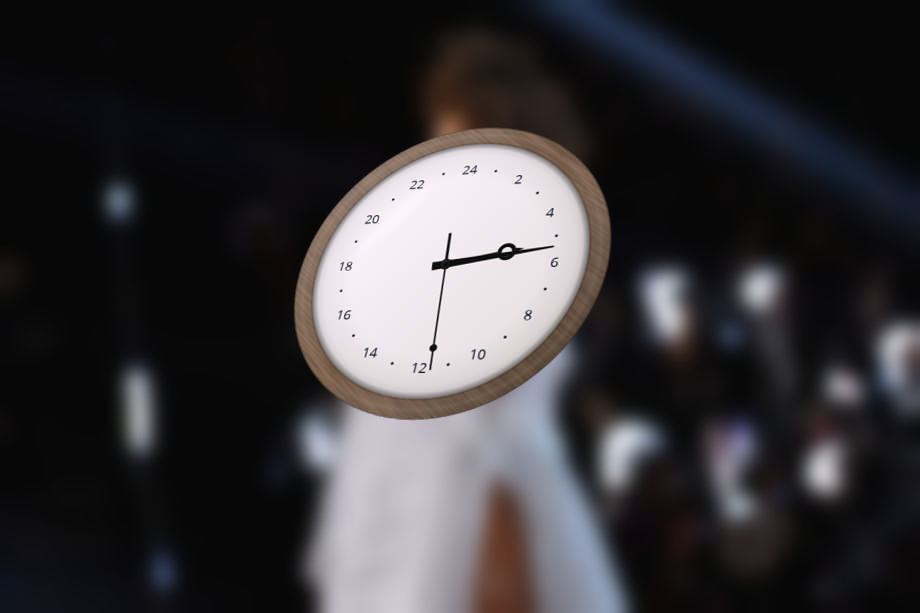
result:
5,13,29
